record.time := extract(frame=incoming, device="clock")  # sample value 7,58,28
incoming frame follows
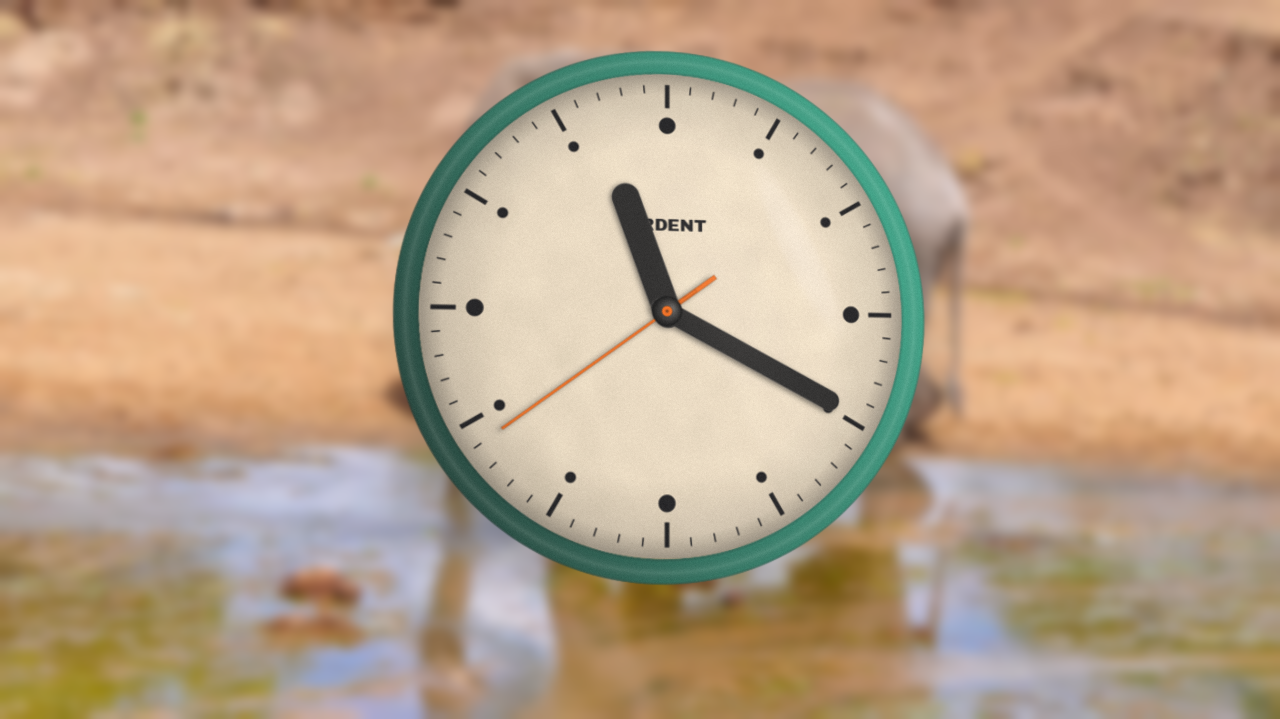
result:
11,19,39
